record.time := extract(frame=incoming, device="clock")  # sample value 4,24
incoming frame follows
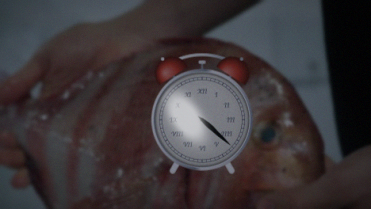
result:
4,22
